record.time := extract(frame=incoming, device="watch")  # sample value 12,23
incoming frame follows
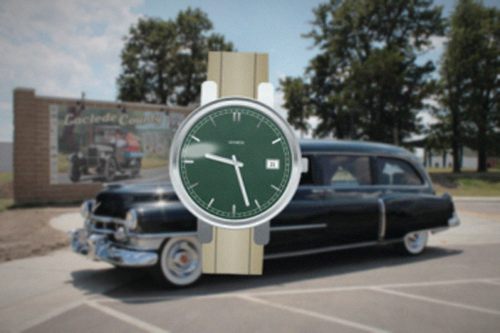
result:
9,27
